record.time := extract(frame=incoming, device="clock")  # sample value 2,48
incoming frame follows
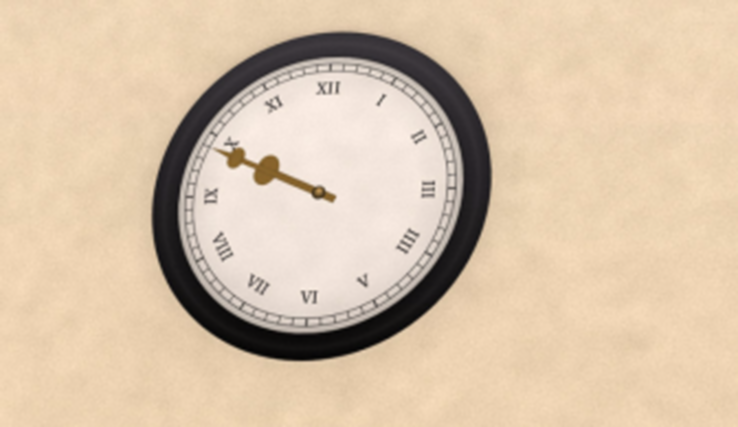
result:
9,49
